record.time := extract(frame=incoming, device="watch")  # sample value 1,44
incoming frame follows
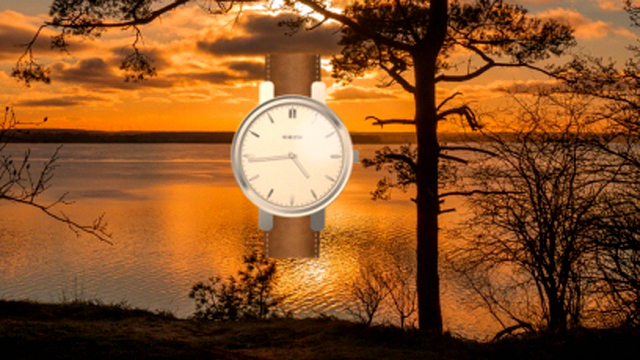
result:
4,44
